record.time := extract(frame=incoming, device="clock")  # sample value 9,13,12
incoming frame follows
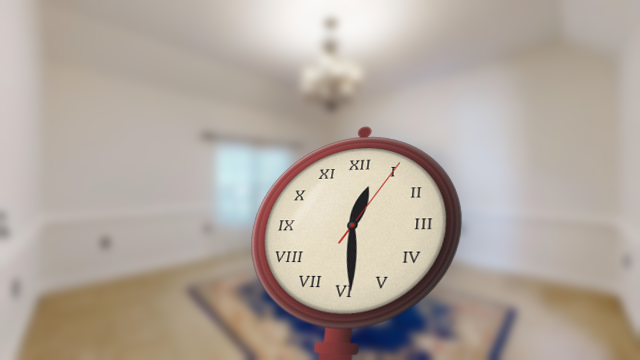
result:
12,29,05
